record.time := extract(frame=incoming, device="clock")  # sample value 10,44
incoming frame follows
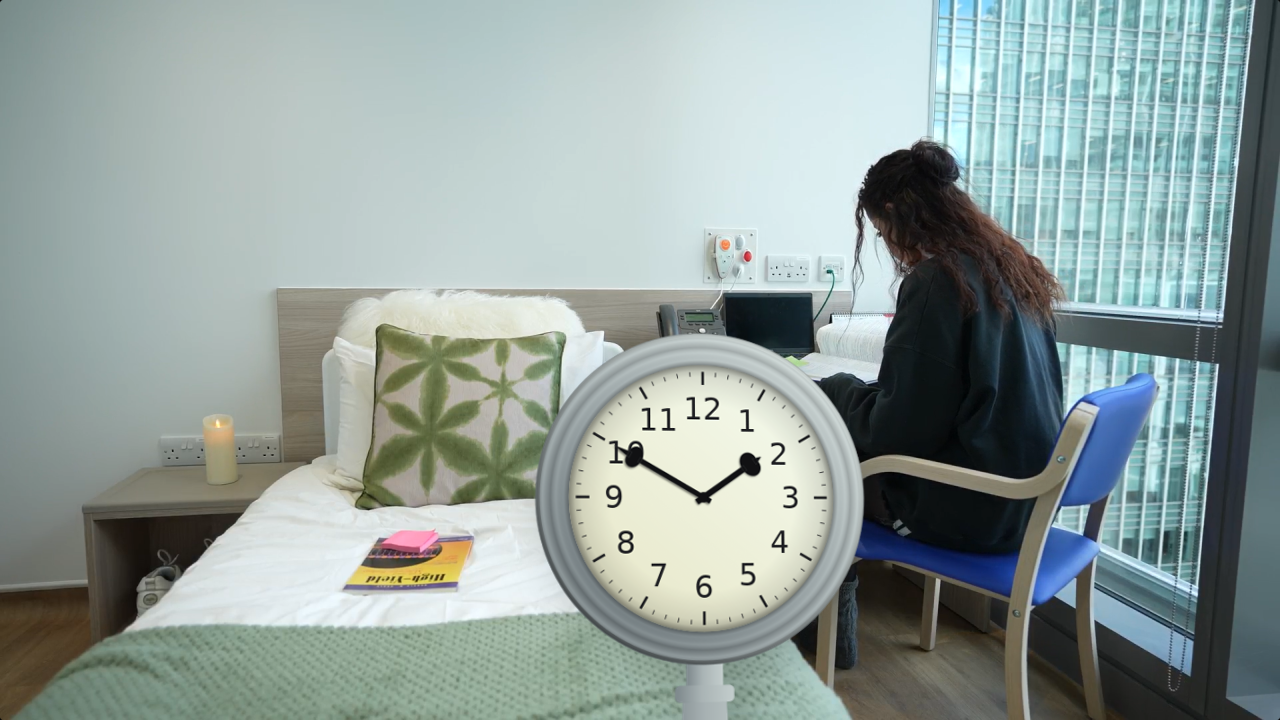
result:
1,50
